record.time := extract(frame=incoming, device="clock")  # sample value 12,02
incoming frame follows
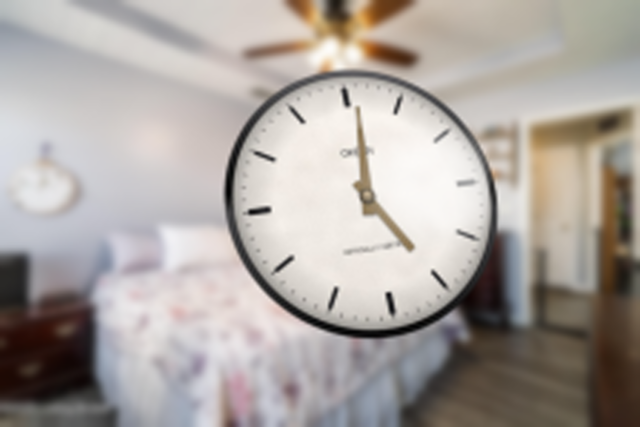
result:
5,01
